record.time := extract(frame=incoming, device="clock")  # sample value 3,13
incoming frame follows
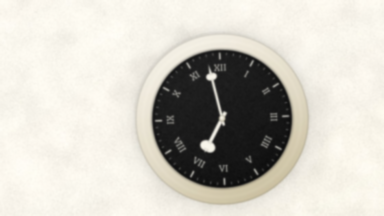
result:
6,58
